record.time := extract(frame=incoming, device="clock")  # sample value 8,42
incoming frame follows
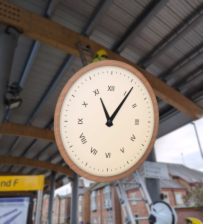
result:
11,06
